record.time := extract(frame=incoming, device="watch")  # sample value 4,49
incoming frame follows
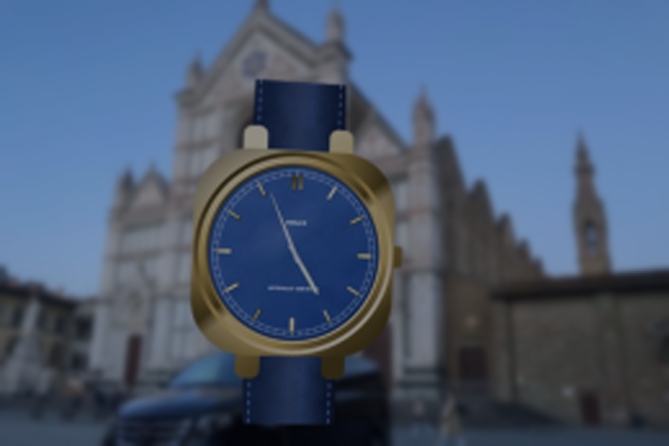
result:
4,56
